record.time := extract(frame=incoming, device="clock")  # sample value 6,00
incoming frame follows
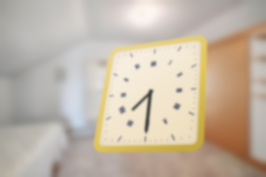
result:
7,30
